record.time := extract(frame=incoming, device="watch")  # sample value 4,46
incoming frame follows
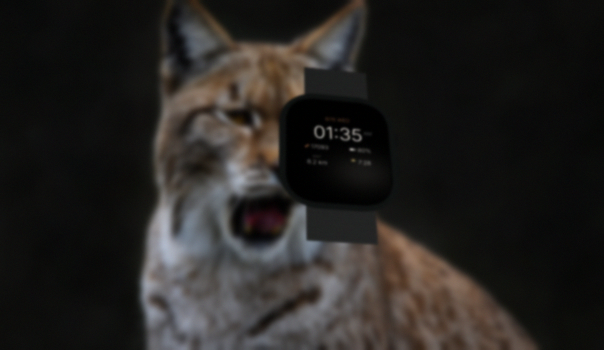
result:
1,35
